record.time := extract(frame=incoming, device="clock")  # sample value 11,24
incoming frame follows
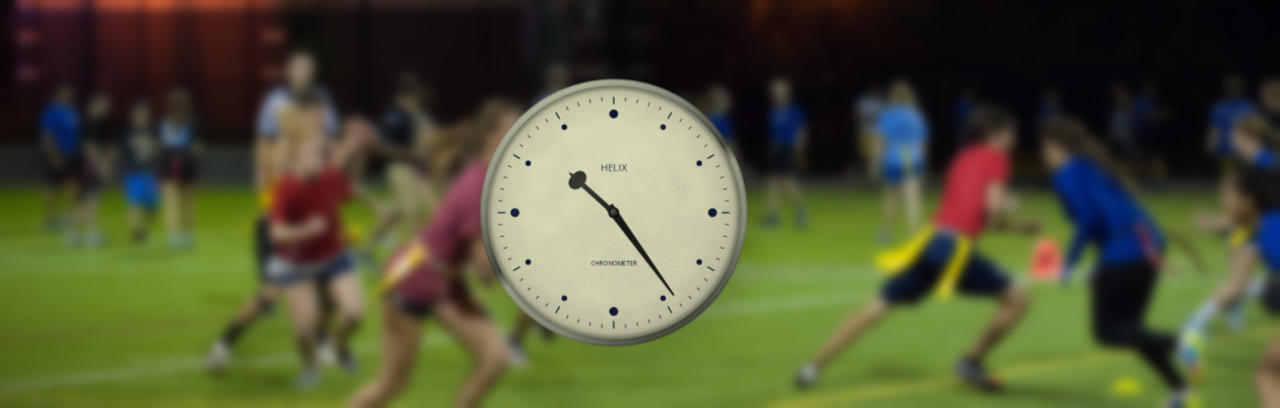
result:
10,24
